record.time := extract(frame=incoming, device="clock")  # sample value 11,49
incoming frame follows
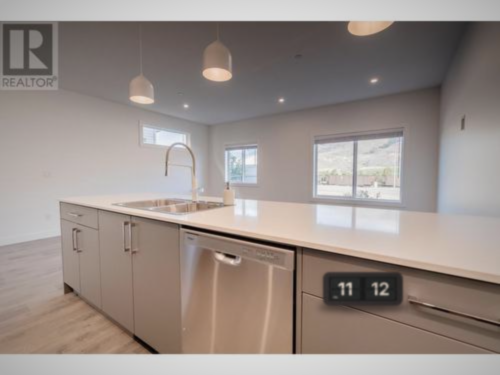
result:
11,12
